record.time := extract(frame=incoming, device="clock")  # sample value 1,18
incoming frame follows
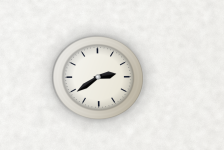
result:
2,39
